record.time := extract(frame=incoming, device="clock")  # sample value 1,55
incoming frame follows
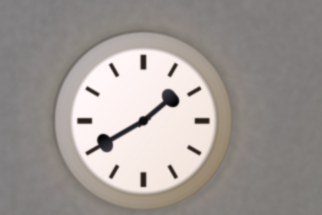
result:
1,40
